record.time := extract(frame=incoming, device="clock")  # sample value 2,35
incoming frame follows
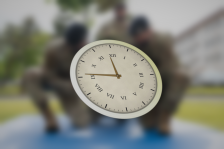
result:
11,46
